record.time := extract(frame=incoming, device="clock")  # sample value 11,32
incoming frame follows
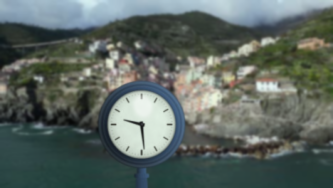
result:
9,29
